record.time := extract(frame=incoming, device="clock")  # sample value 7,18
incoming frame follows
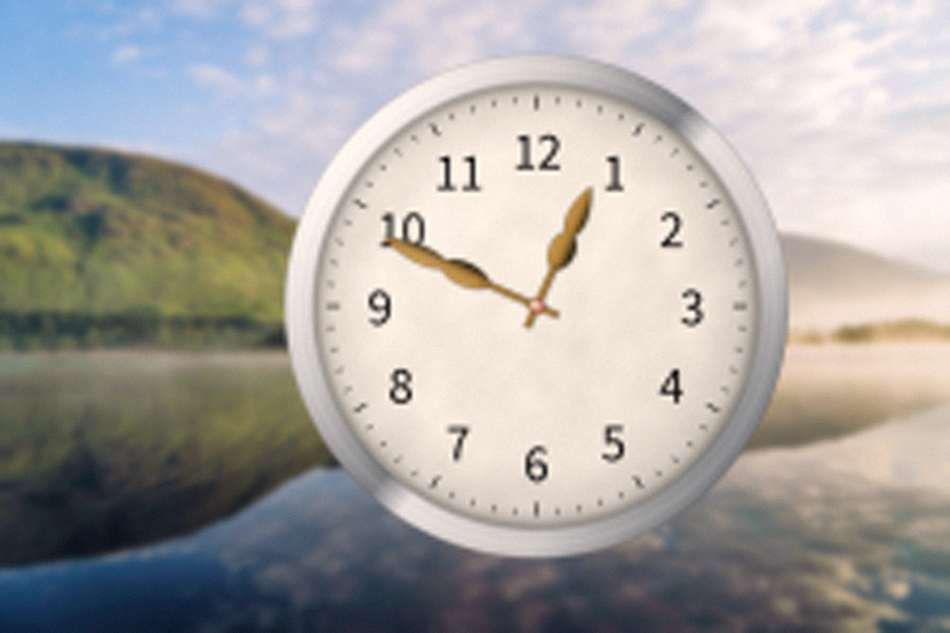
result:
12,49
